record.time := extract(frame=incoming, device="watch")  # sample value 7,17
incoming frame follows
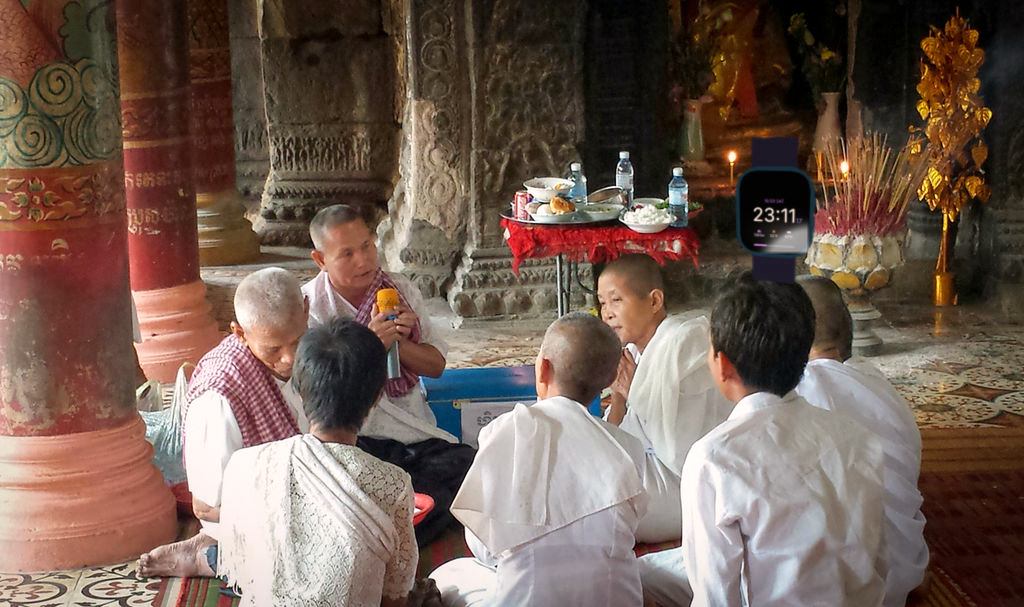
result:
23,11
